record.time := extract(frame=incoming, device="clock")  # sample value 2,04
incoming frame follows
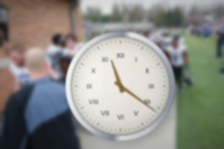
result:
11,21
